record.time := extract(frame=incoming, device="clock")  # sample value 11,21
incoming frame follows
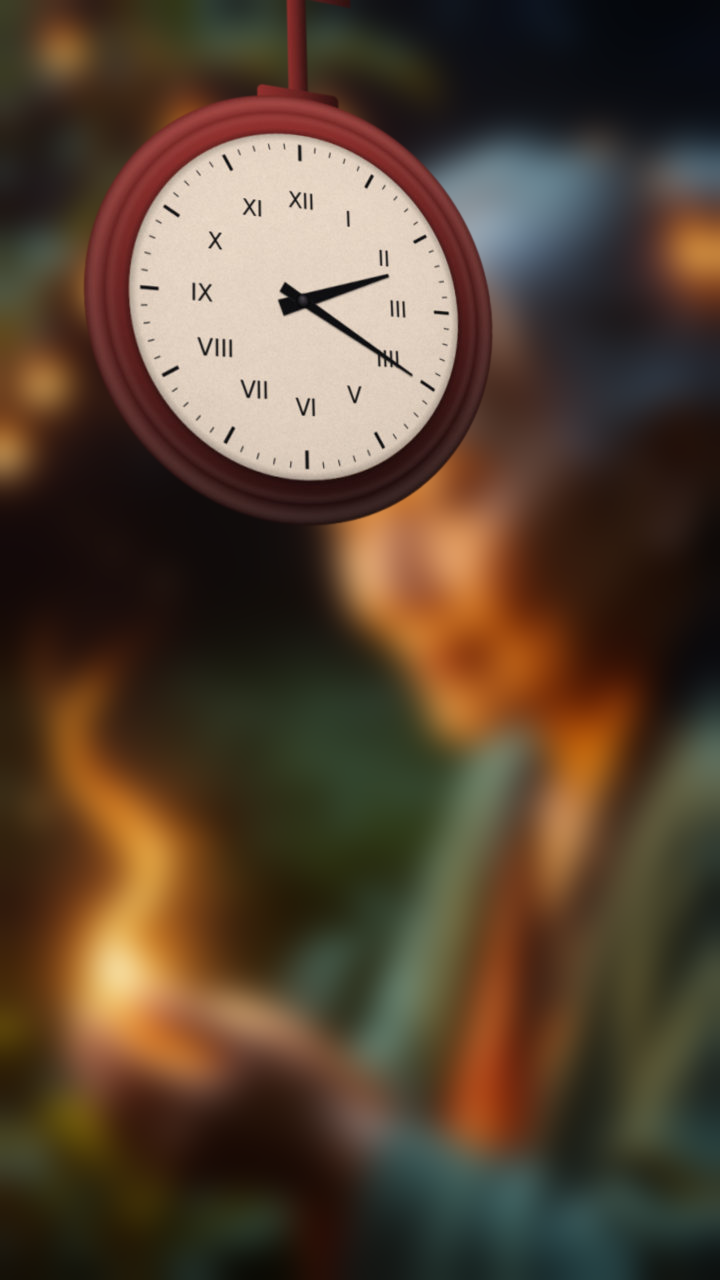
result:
2,20
